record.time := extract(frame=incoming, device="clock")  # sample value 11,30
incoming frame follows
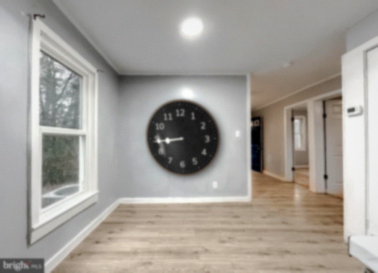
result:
8,44
